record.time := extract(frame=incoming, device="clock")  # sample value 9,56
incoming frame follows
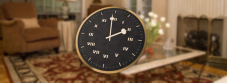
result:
1,59
